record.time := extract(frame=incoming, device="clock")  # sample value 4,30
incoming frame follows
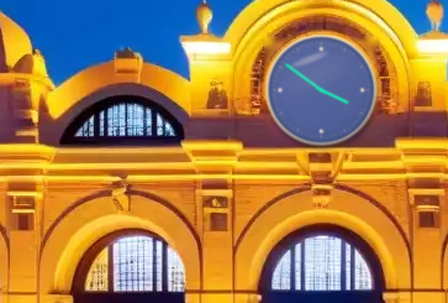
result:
3,51
